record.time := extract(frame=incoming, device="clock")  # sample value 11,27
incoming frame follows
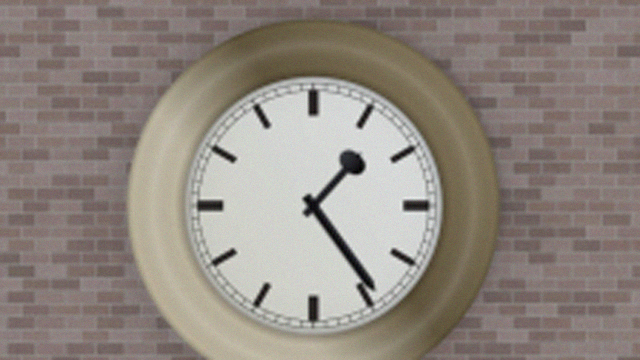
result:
1,24
